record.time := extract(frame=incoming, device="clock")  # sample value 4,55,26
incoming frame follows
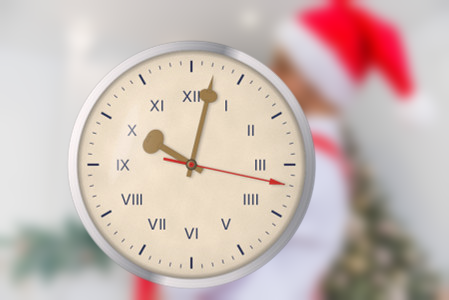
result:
10,02,17
